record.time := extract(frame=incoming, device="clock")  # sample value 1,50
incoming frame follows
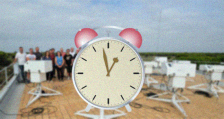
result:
12,58
